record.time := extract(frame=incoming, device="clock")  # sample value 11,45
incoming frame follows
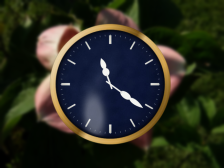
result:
11,21
